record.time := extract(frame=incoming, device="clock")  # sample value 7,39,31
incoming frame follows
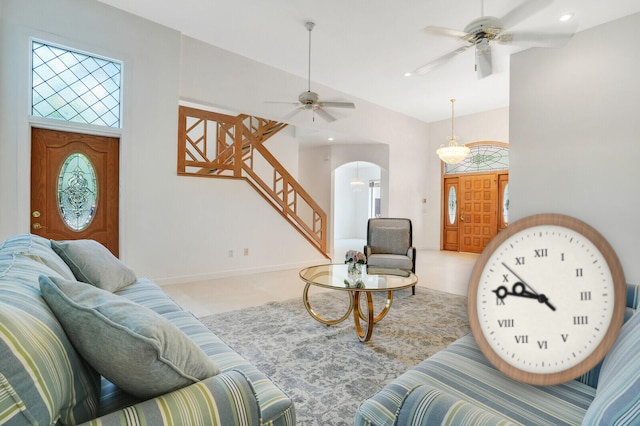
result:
9,46,52
